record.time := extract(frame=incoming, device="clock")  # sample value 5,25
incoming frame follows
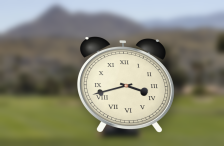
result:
3,42
